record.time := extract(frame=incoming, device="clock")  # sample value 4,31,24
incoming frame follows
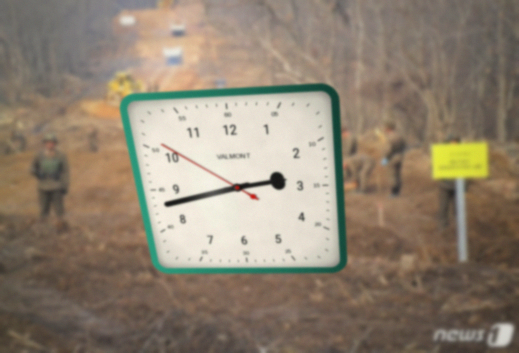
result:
2,42,51
